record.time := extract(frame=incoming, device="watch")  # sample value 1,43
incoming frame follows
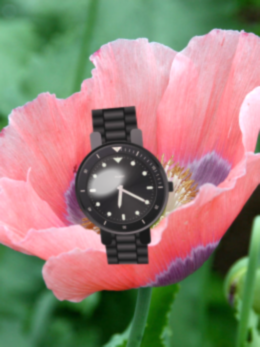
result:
6,20
